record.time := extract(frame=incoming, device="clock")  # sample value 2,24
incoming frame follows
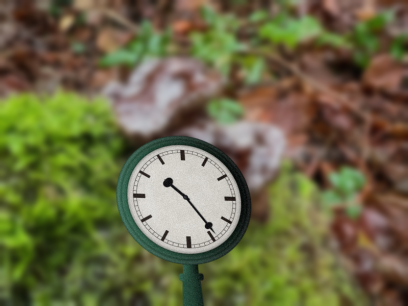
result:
10,24
